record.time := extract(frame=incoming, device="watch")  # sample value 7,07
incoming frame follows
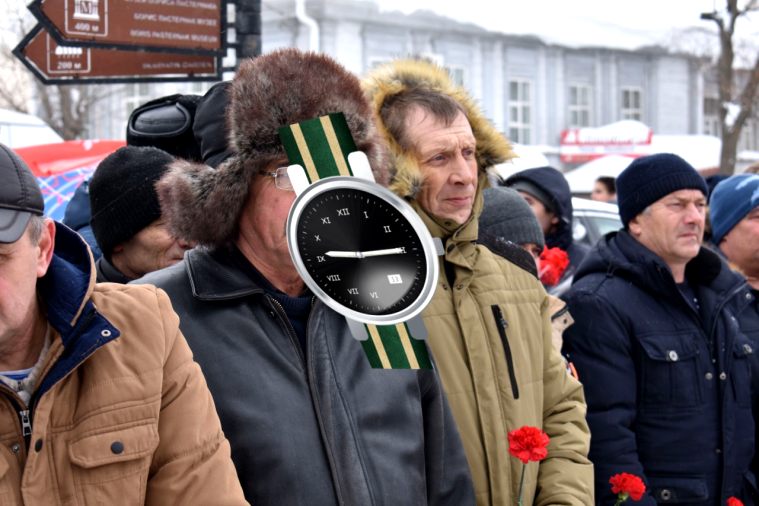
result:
9,15
